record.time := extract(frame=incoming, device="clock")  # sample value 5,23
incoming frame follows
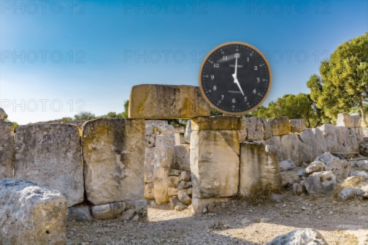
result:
5,00
